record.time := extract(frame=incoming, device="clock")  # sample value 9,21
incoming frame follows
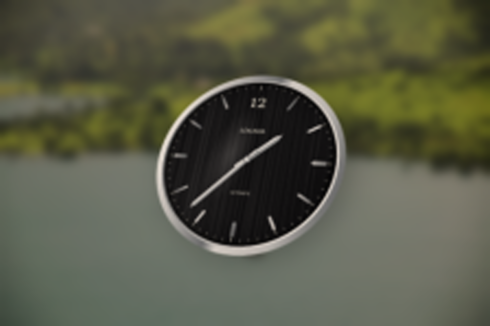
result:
1,37
